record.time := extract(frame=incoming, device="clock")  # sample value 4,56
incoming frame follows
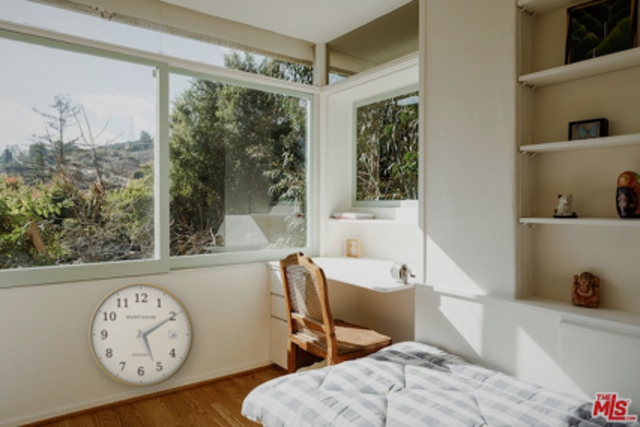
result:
5,10
